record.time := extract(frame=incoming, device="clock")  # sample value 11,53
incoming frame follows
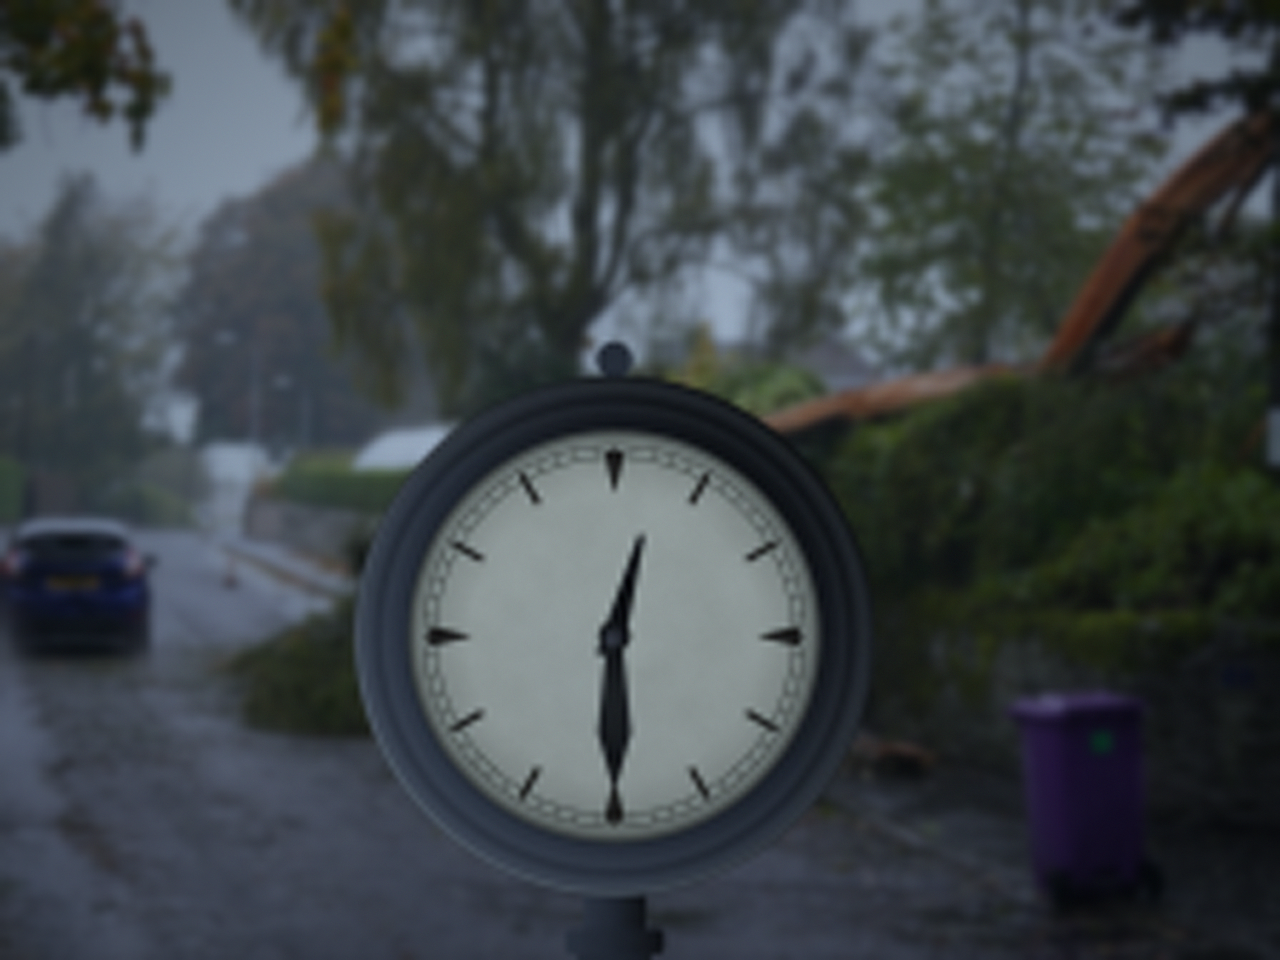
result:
12,30
